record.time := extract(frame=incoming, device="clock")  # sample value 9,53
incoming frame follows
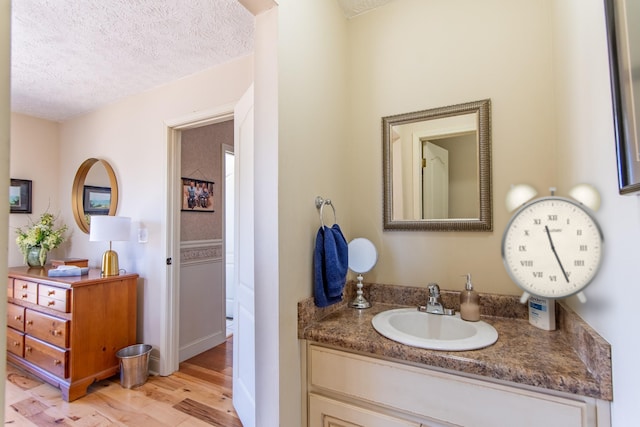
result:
11,26
